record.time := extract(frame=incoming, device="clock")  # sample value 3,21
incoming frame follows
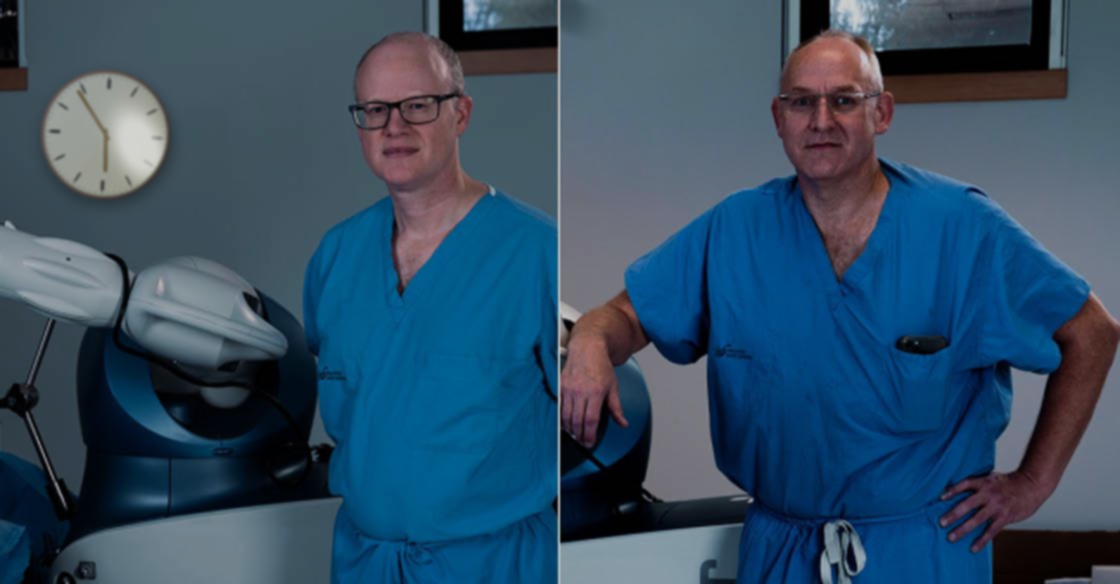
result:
5,54
